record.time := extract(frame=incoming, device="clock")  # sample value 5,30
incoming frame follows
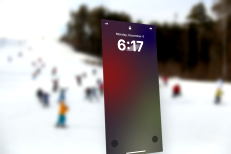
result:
6,17
